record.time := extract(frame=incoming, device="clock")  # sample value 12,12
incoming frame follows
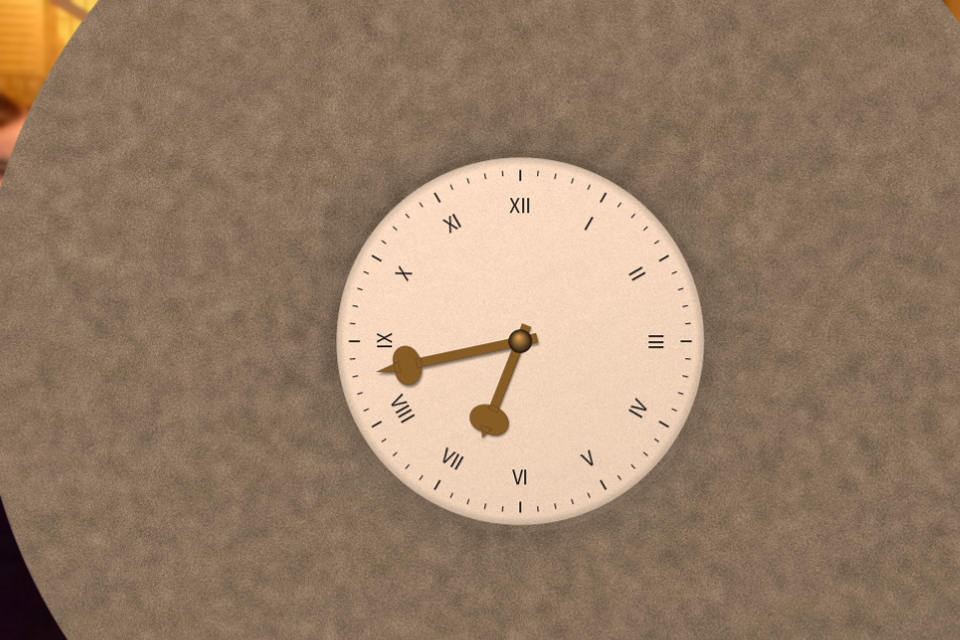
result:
6,43
